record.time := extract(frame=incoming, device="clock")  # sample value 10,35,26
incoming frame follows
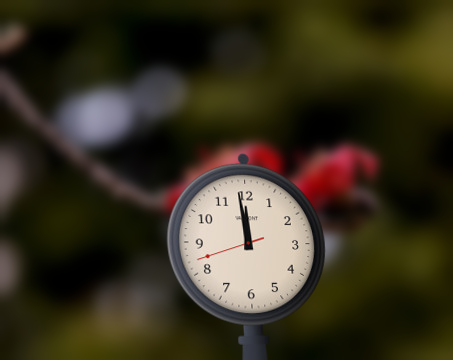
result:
11,58,42
